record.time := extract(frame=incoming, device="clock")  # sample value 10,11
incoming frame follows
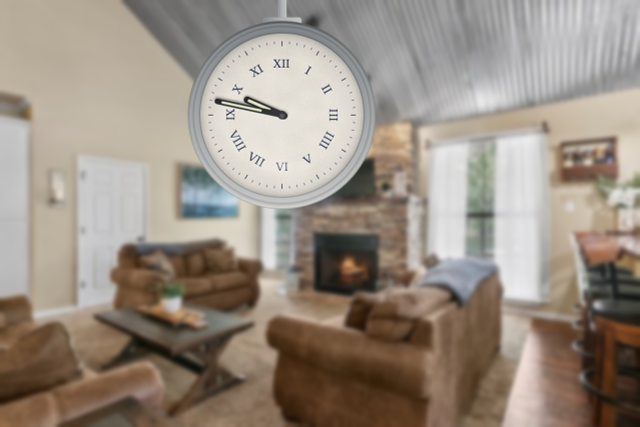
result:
9,47
